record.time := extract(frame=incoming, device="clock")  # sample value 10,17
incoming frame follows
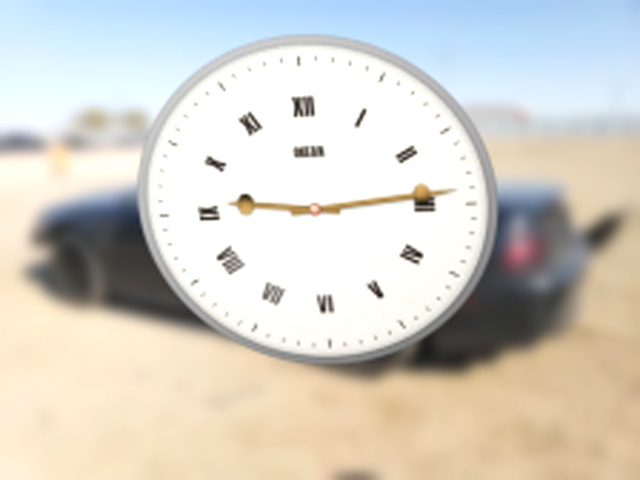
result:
9,14
